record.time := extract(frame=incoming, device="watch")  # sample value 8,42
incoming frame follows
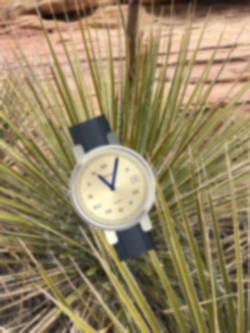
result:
11,05
